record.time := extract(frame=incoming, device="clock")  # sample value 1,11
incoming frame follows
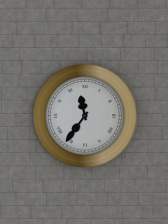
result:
11,36
